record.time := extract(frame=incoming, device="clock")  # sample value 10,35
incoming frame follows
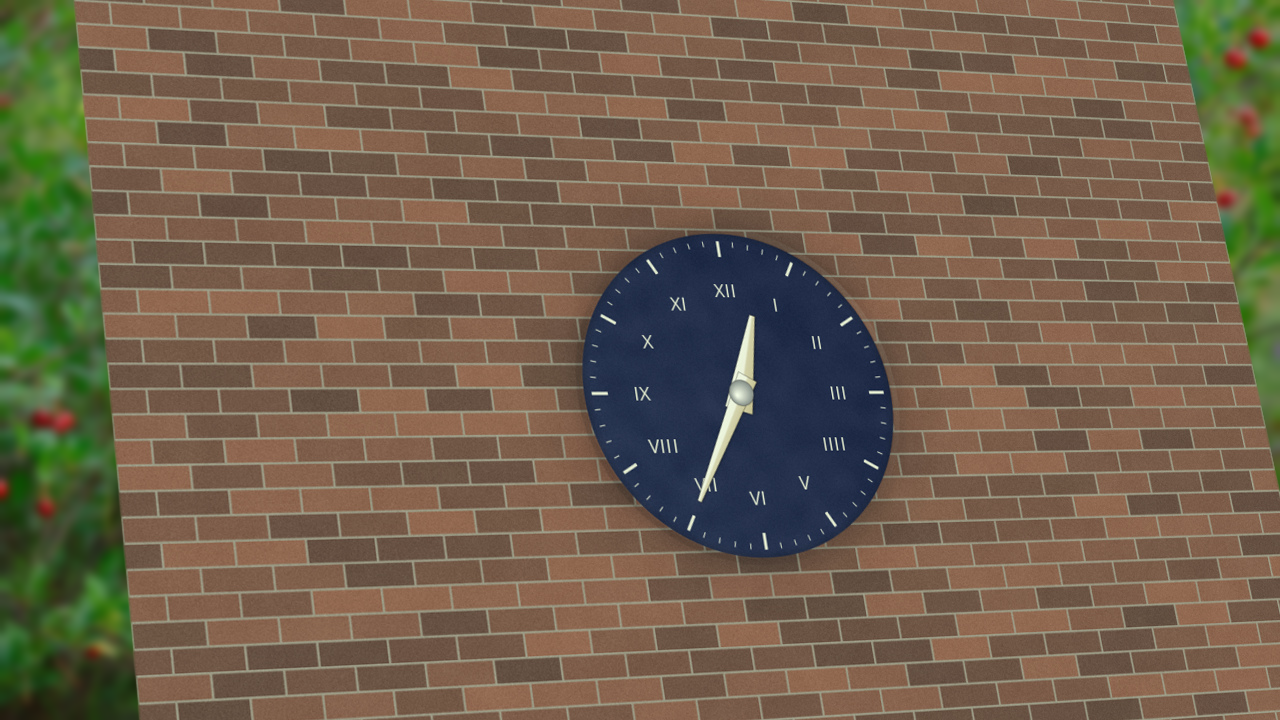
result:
12,35
